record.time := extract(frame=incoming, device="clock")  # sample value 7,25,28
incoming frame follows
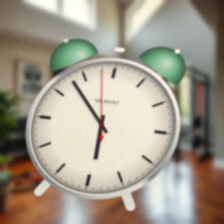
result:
5,52,58
